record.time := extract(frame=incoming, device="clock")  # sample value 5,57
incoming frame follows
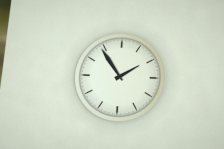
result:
1,54
